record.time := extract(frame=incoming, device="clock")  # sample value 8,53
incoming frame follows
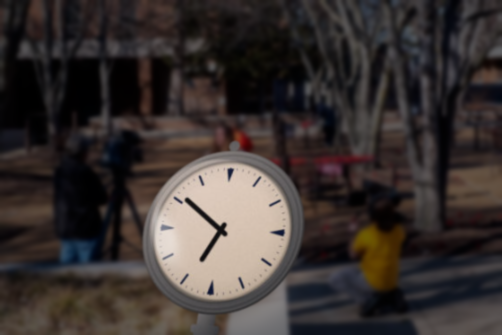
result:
6,51
